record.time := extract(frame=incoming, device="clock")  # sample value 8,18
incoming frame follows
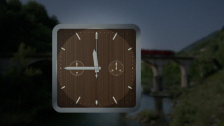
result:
11,45
